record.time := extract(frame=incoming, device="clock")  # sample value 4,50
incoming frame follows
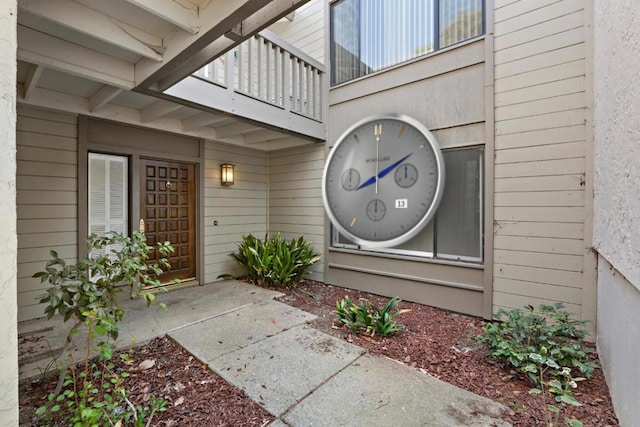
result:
8,10
